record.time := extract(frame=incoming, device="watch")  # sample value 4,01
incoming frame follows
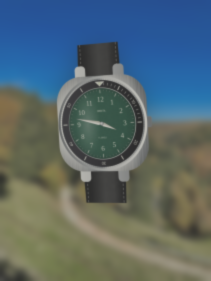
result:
3,47
